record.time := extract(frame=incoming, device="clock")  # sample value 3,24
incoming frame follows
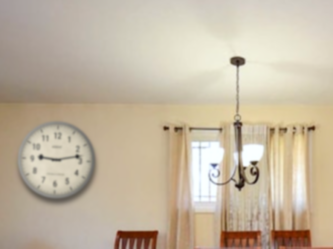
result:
9,13
